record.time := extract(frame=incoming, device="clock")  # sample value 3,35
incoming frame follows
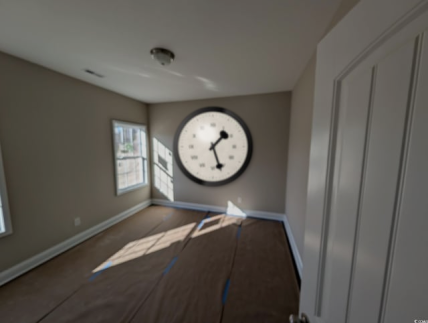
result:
1,27
